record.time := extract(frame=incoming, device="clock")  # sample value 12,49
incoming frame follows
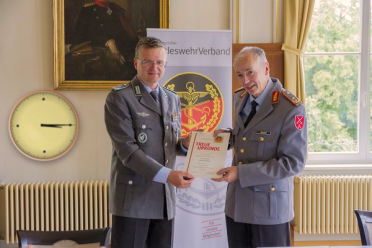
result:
3,15
